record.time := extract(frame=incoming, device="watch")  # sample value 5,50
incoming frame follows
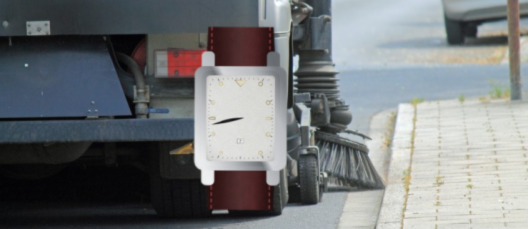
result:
8,43
